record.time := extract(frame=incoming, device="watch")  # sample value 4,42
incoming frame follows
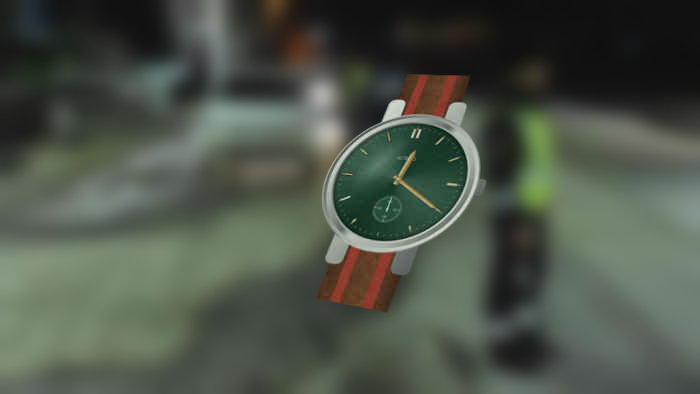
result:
12,20
